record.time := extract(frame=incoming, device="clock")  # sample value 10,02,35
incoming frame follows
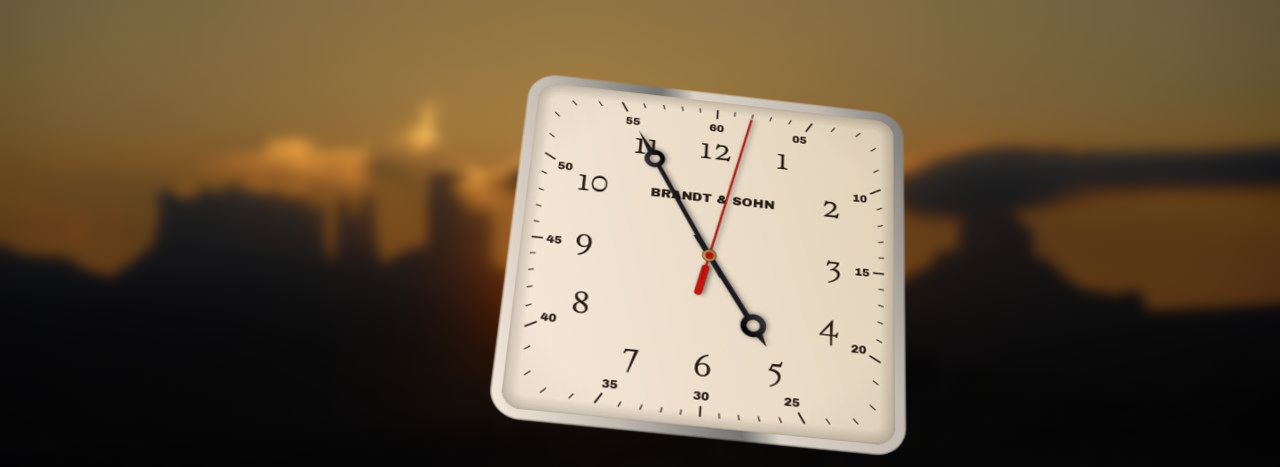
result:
4,55,02
